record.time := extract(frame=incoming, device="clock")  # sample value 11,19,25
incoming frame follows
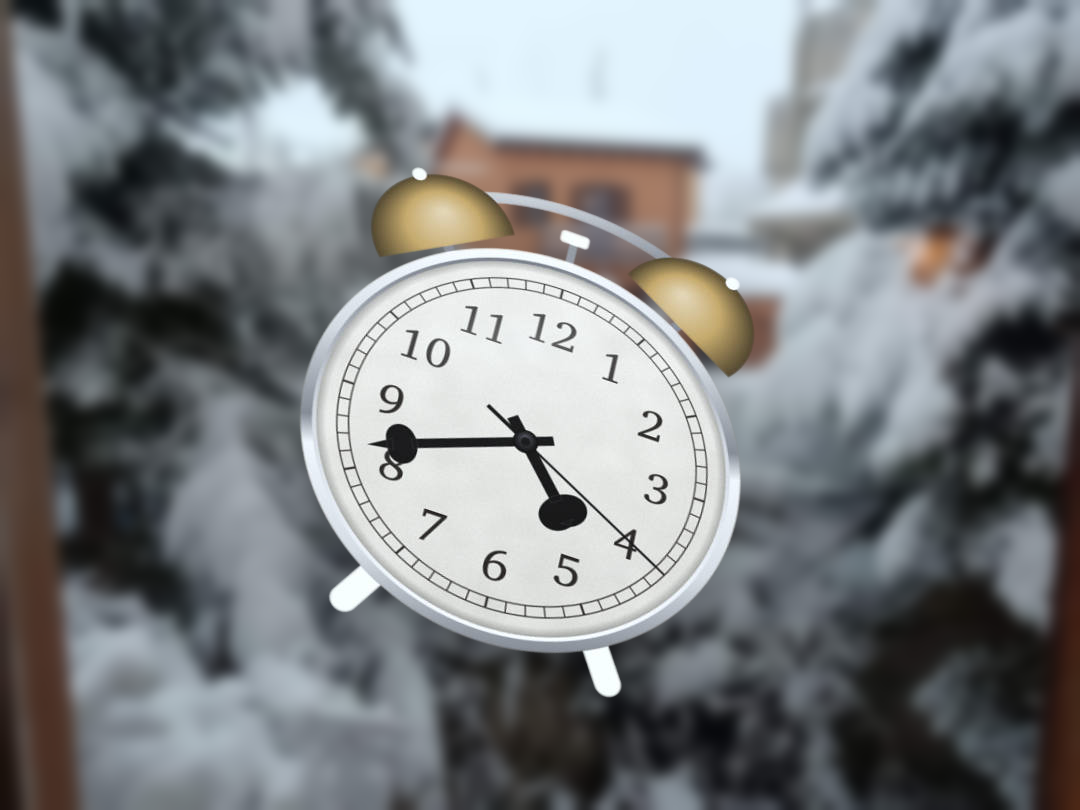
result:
4,41,20
